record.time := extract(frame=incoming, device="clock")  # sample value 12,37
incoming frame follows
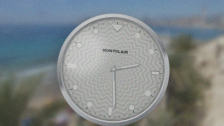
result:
2,29
